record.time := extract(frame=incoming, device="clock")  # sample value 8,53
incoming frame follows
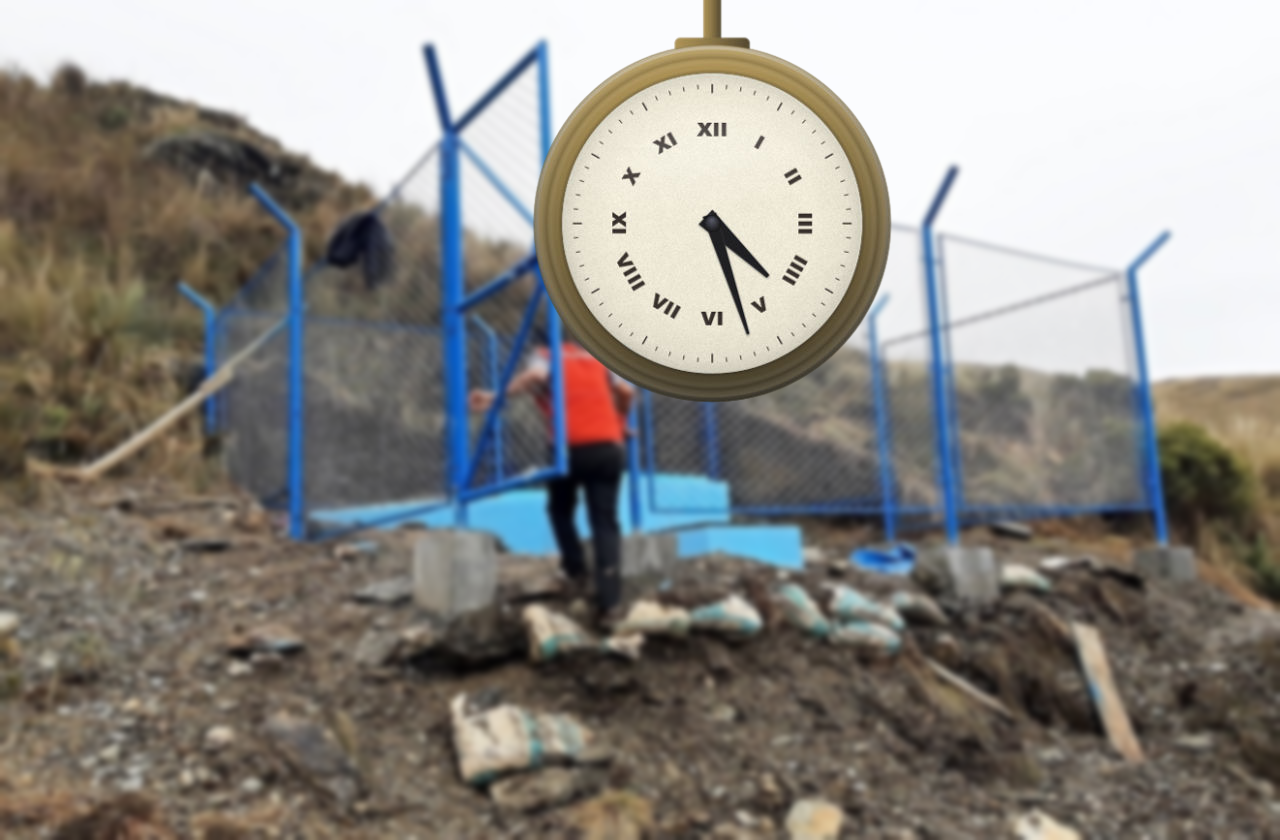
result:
4,27
